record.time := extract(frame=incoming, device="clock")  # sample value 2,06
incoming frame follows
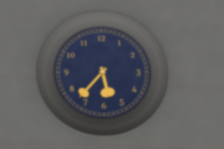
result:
5,37
